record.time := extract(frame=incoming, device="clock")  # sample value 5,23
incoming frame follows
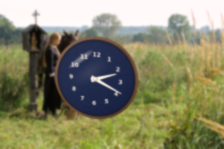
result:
2,19
